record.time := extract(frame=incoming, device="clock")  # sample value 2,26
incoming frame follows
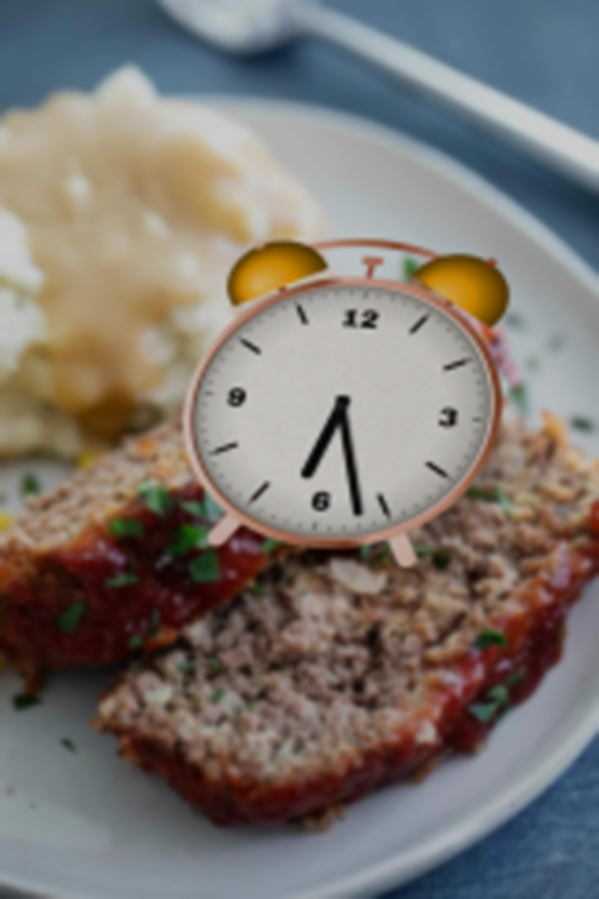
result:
6,27
